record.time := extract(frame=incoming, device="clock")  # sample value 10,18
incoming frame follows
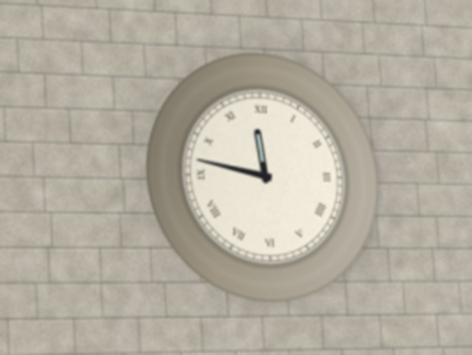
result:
11,47
